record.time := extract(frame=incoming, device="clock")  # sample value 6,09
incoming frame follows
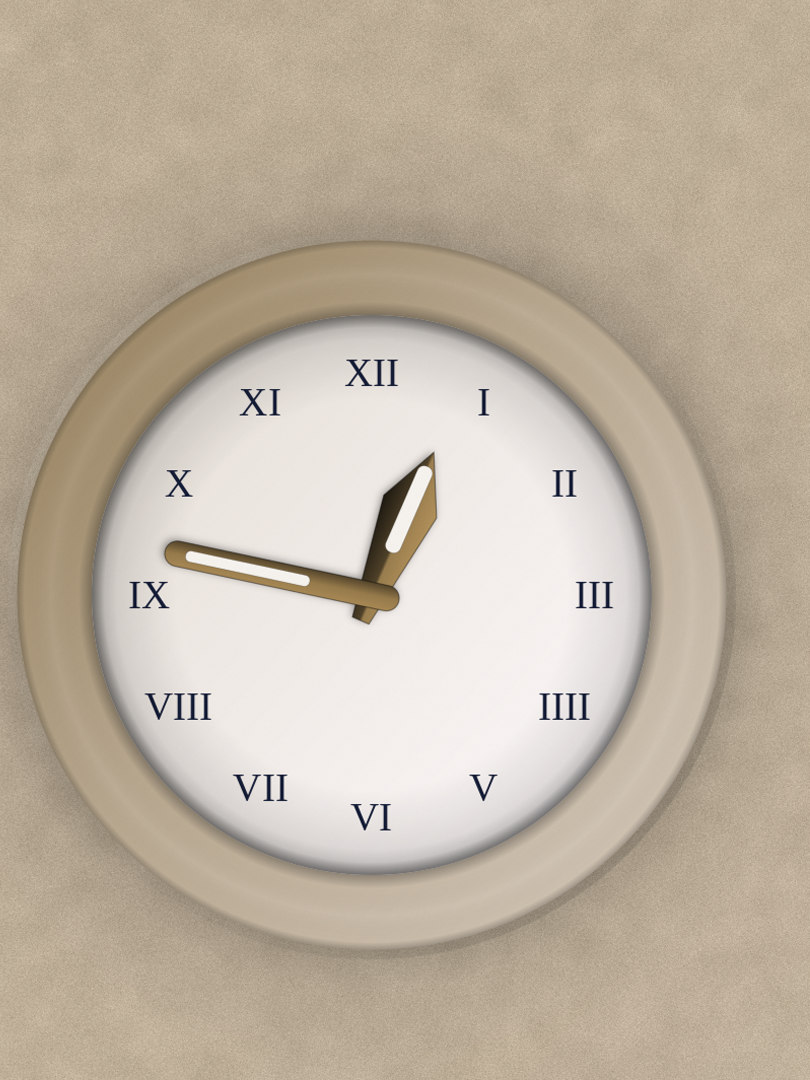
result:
12,47
